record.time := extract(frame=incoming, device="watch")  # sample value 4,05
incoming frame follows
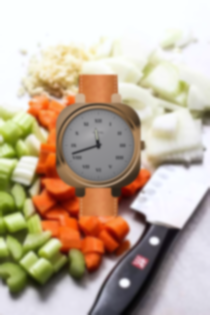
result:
11,42
